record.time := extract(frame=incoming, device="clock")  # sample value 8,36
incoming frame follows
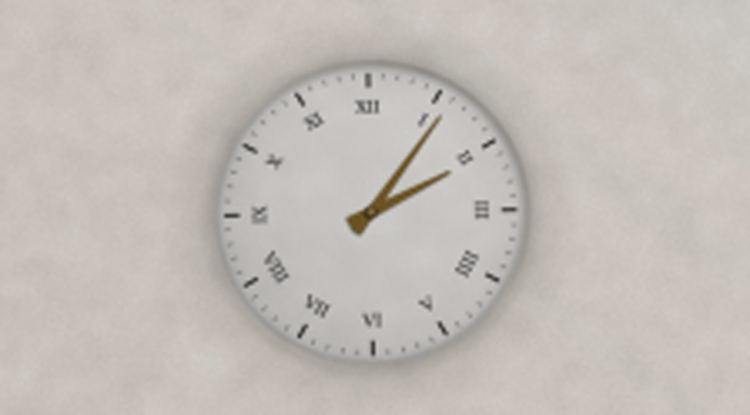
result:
2,06
